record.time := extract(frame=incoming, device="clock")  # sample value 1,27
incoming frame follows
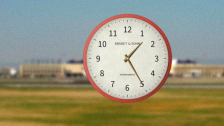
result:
1,25
